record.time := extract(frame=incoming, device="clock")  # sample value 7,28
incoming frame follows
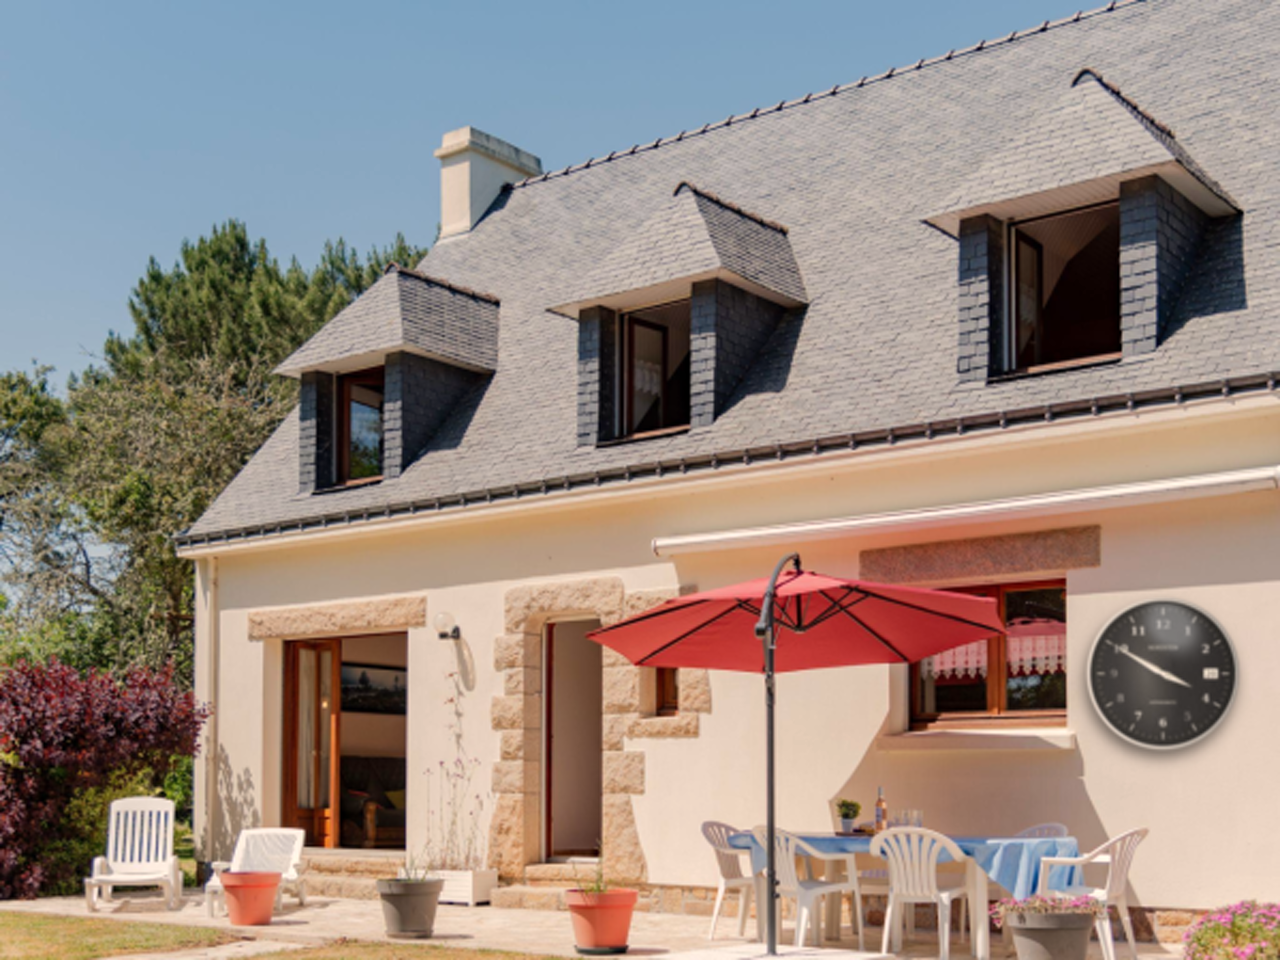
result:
3,50
